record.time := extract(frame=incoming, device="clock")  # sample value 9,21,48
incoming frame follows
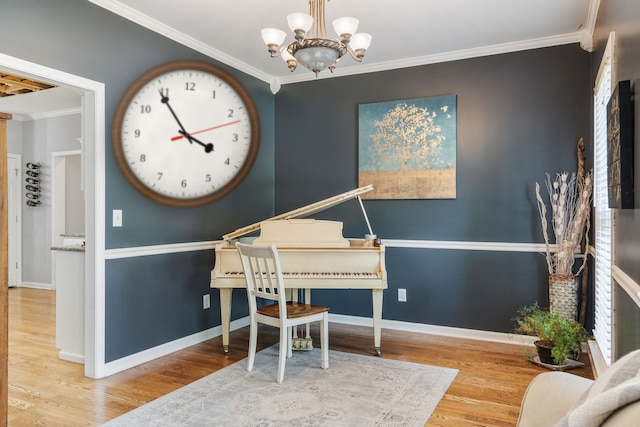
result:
3,54,12
